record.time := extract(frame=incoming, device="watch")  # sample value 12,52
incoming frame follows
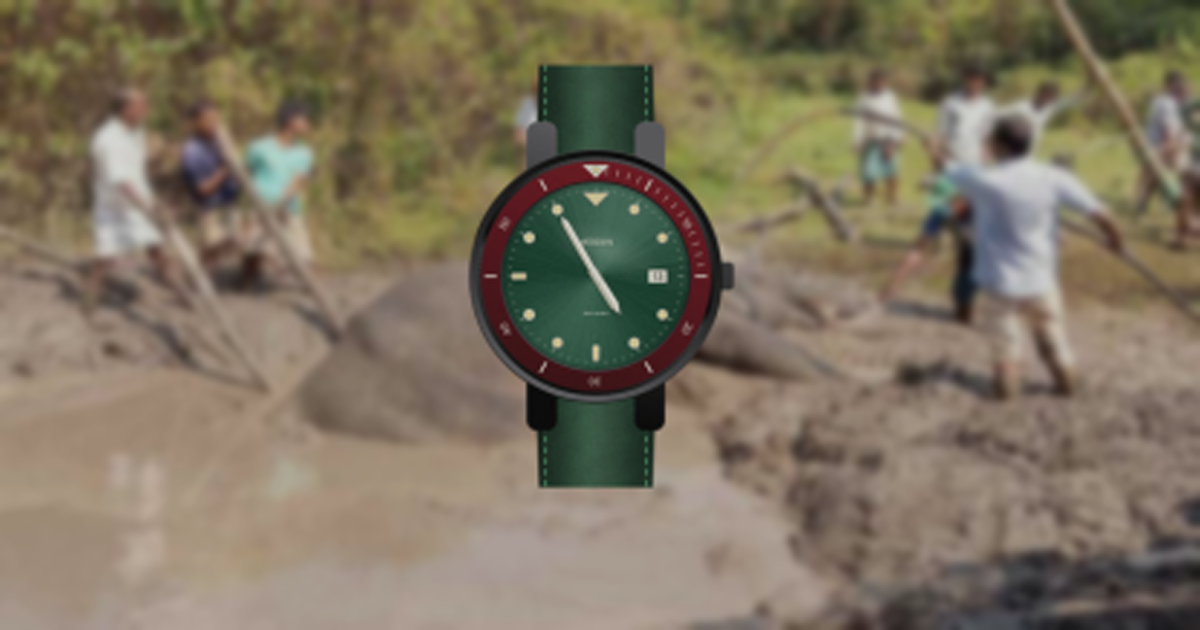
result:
4,55
